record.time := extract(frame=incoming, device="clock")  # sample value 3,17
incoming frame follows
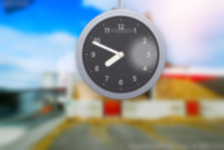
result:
7,49
